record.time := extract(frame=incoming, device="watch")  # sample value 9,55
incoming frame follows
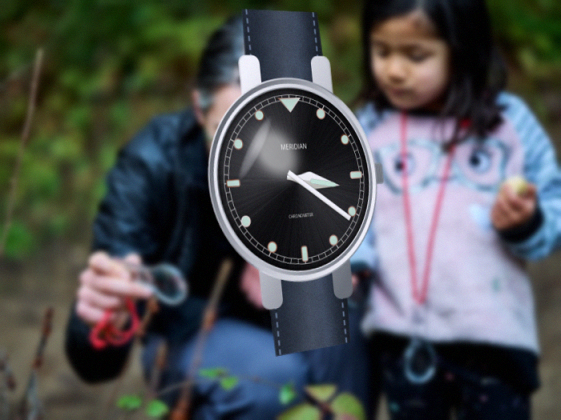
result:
3,21
